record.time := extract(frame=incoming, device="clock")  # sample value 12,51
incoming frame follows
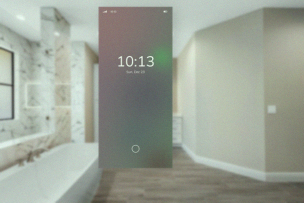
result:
10,13
